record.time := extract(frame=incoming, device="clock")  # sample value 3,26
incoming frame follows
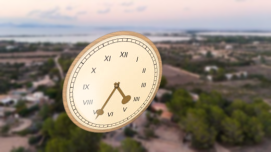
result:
4,34
